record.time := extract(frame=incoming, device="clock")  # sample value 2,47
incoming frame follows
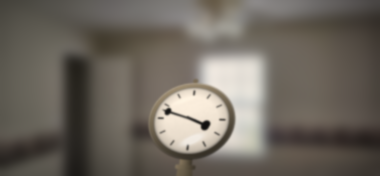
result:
3,48
